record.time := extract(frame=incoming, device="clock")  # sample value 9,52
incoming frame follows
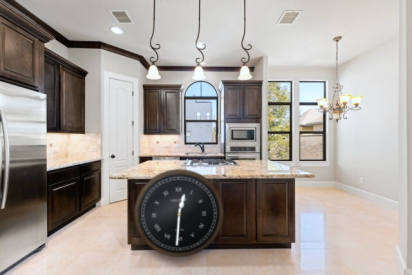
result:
12,31
